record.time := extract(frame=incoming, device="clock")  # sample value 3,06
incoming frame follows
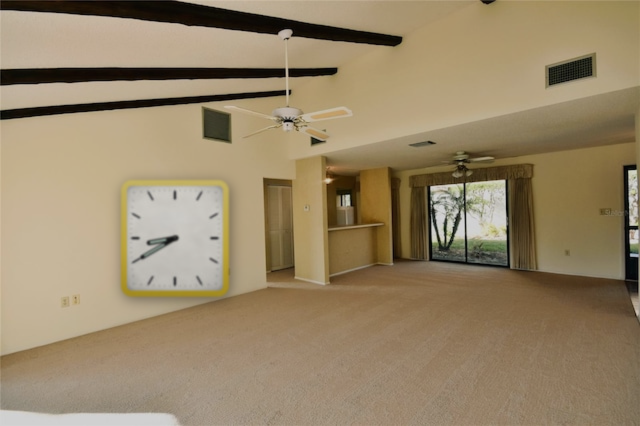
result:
8,40
